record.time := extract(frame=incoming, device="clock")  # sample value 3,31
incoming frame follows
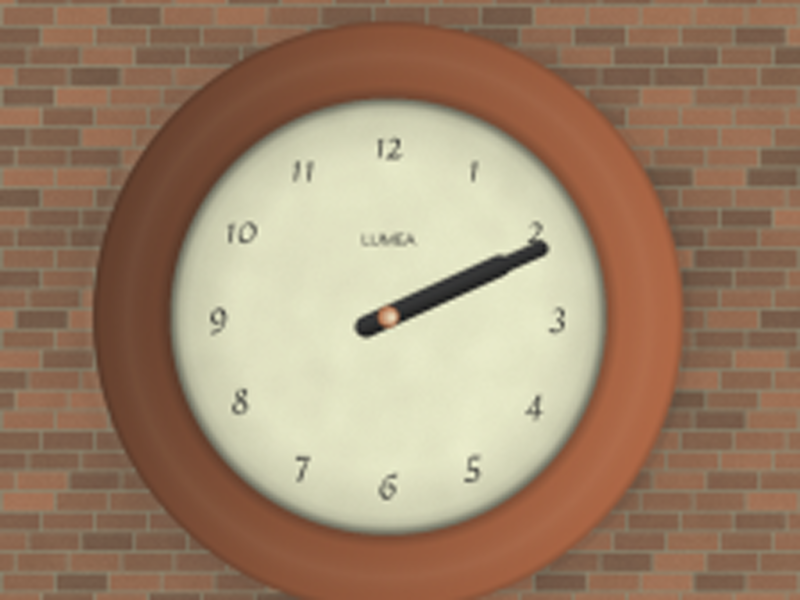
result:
2,11
